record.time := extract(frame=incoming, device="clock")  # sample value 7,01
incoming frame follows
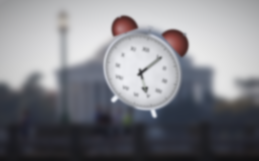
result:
5,06
